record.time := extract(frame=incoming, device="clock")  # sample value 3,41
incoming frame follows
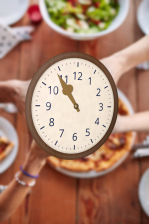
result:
10,54
